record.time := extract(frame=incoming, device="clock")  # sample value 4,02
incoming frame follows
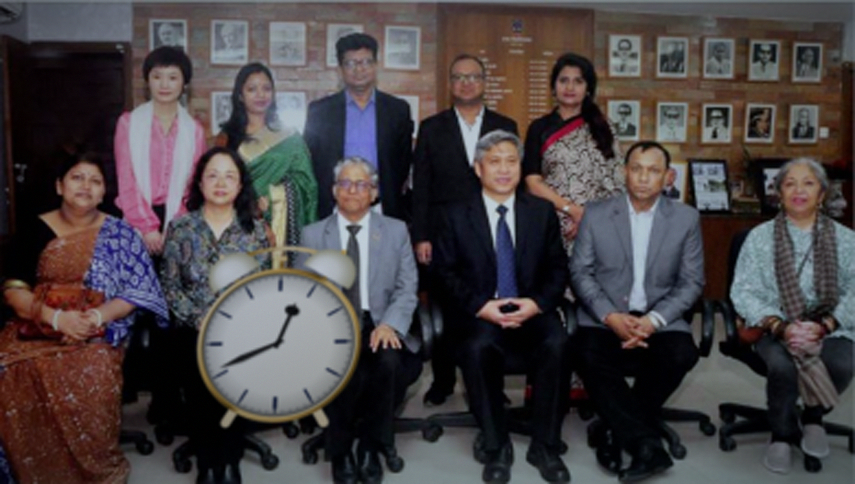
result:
12,41
